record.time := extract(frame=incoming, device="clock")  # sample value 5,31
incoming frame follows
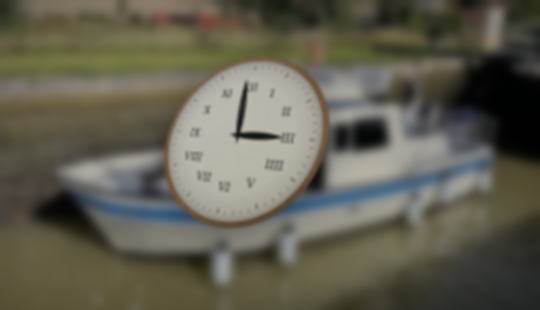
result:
2,59
